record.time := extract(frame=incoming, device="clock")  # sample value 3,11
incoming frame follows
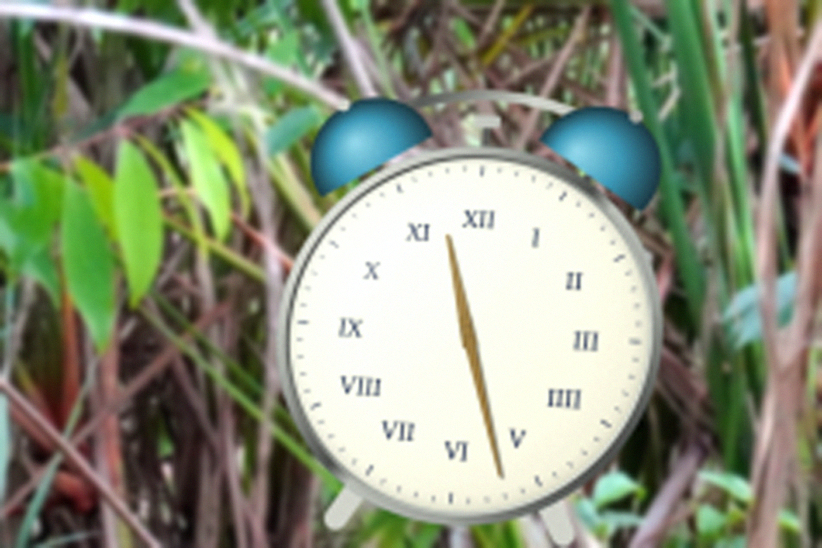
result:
11,27
